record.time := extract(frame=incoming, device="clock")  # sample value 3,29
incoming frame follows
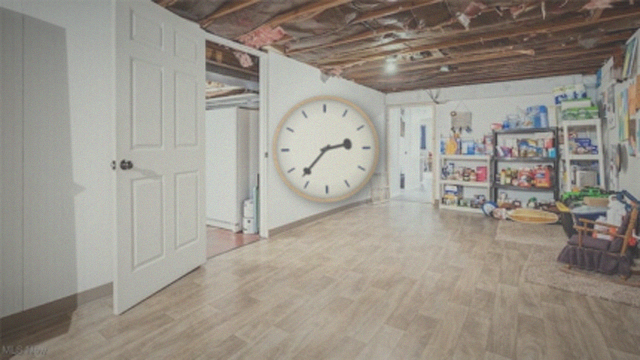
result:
2,37
